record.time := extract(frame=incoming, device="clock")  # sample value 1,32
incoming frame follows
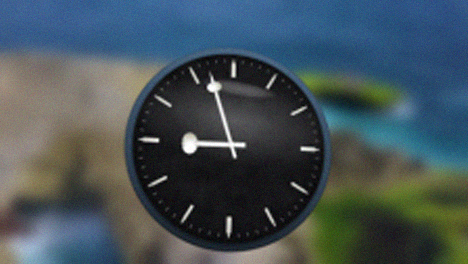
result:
8,57
